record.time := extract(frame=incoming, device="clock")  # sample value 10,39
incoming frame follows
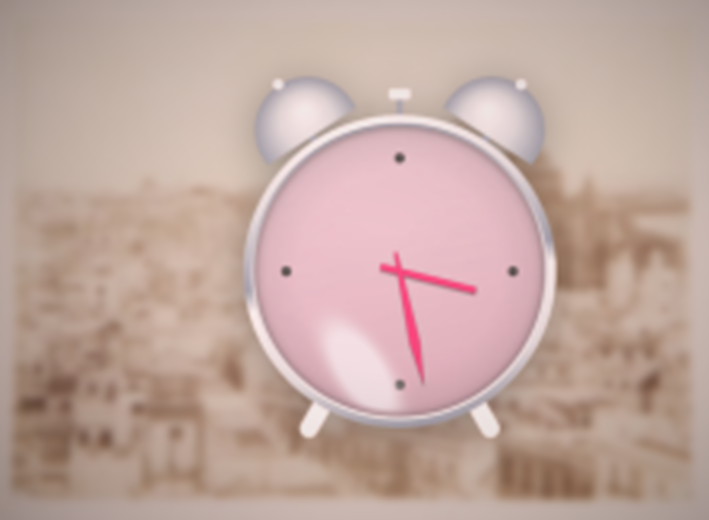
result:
3,28
